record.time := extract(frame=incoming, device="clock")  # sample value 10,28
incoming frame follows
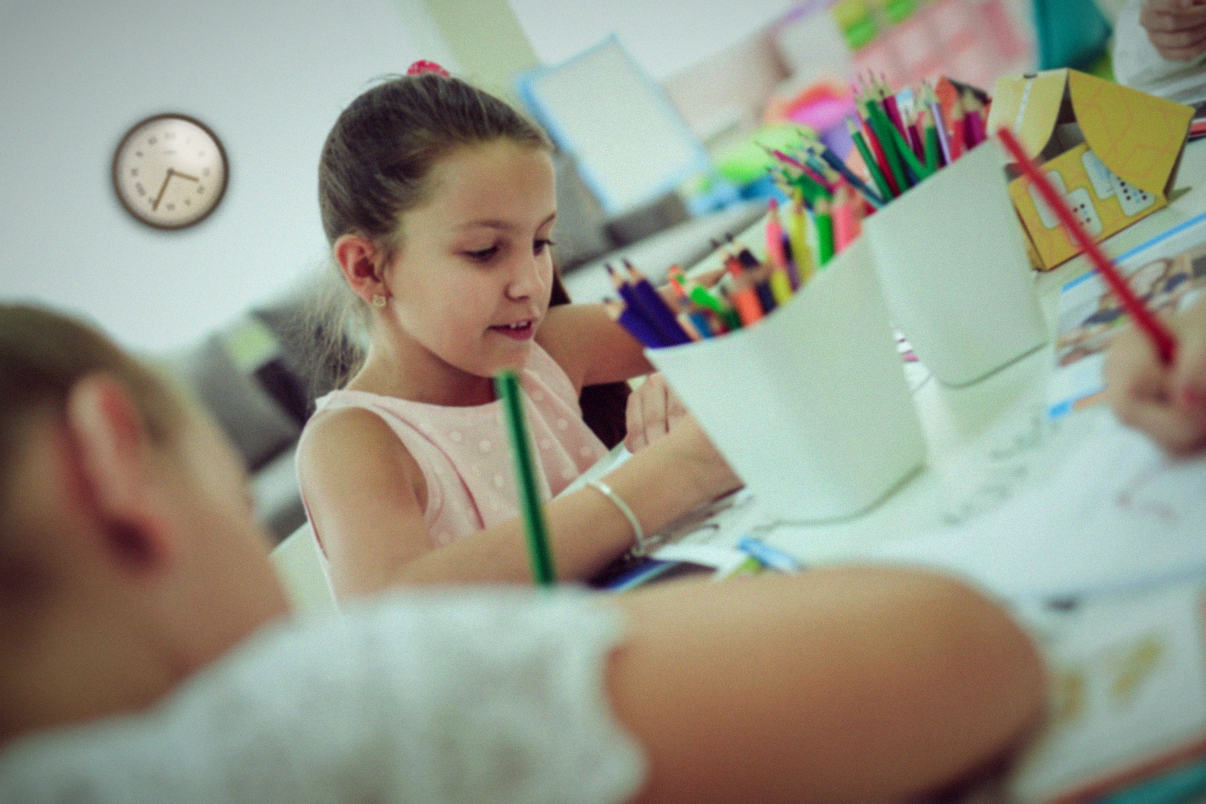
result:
3,34
